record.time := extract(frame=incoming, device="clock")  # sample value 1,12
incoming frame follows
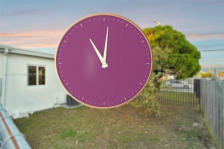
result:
11,01
